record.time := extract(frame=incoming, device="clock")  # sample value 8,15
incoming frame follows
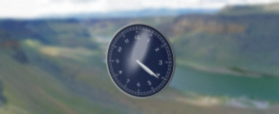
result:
4,21
